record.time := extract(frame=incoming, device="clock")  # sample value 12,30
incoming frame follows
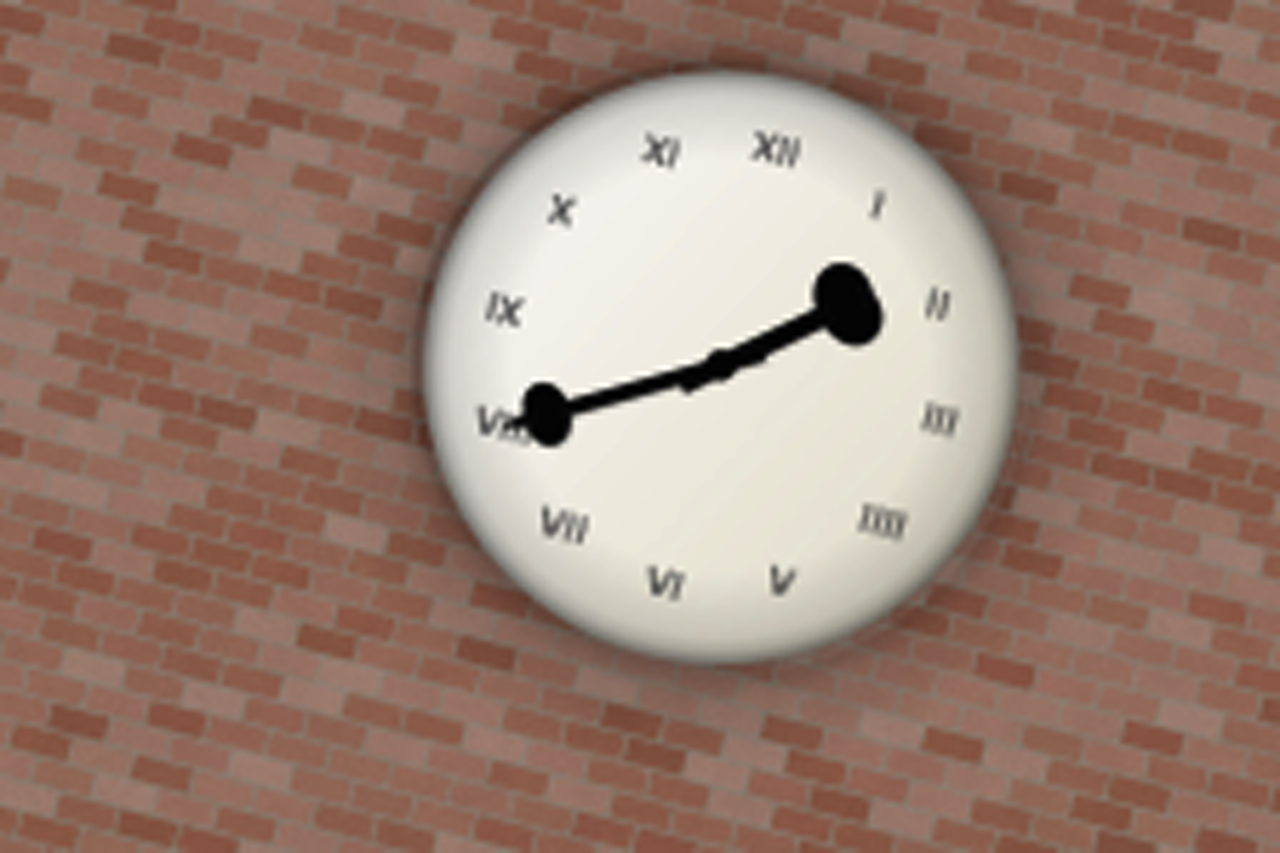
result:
1,40
